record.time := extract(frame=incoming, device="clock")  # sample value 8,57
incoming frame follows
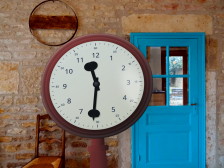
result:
11,31
